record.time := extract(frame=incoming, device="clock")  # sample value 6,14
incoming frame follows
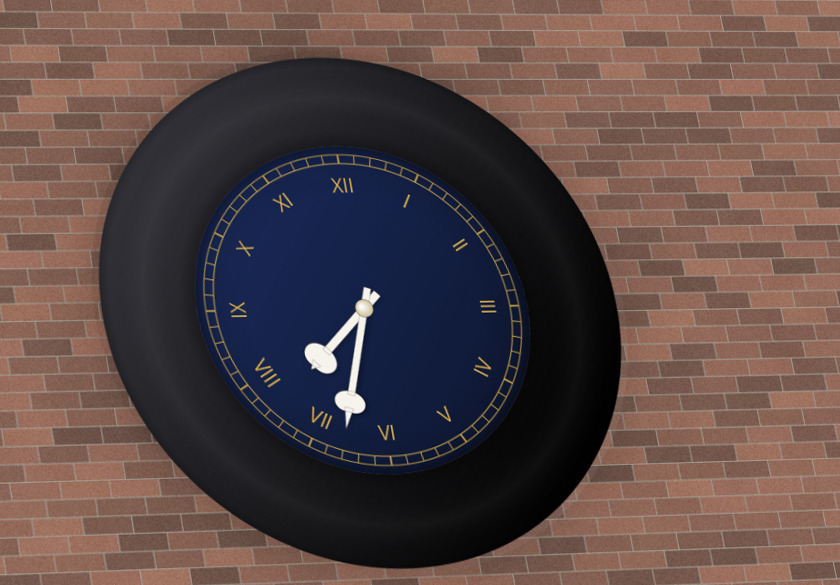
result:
7,33
